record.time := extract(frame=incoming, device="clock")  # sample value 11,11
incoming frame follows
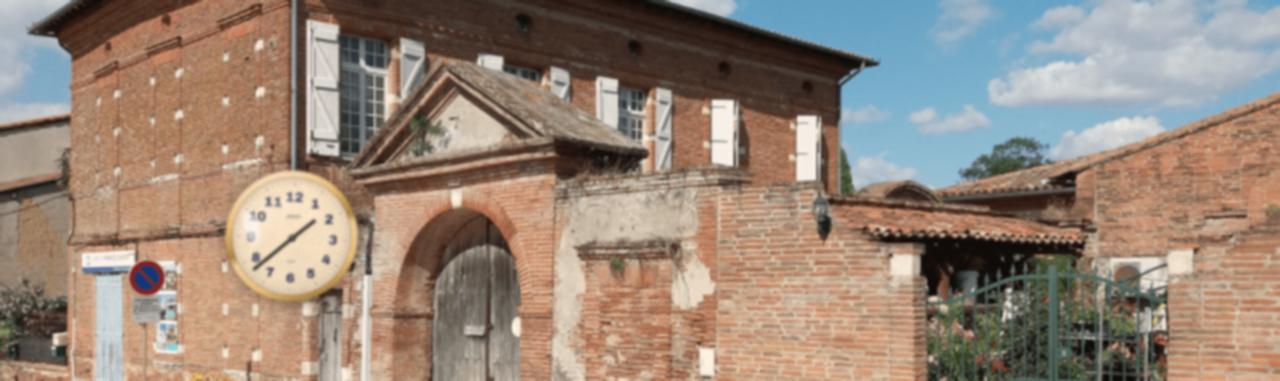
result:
1,38
